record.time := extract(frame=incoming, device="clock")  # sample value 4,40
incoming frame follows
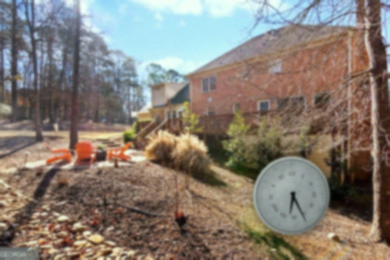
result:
6,26
